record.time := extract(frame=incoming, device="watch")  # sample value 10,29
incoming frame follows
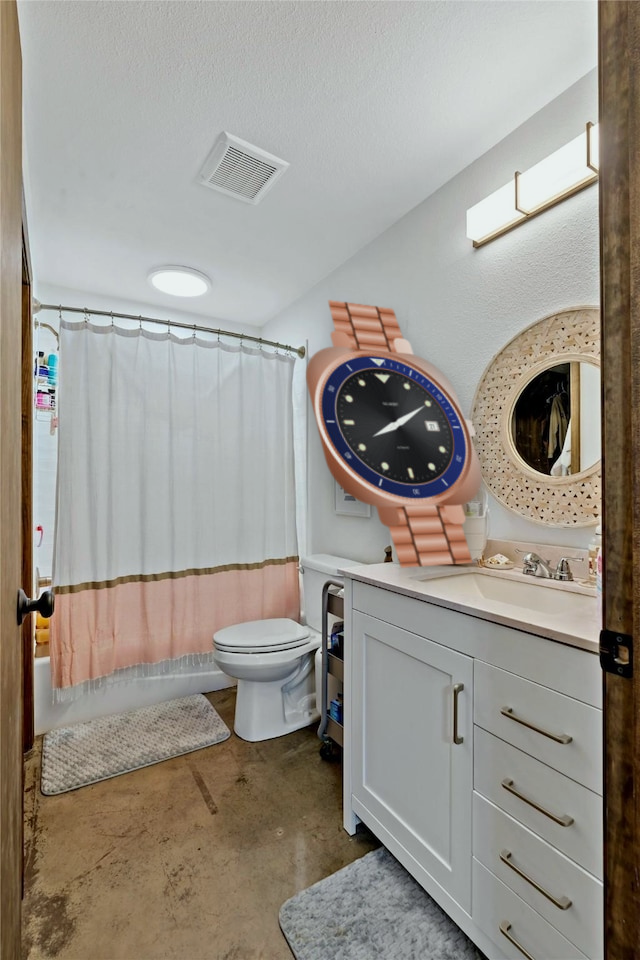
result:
8,10
